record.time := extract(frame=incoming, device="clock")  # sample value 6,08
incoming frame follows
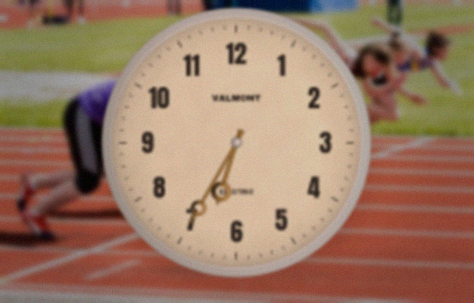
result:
6,35
